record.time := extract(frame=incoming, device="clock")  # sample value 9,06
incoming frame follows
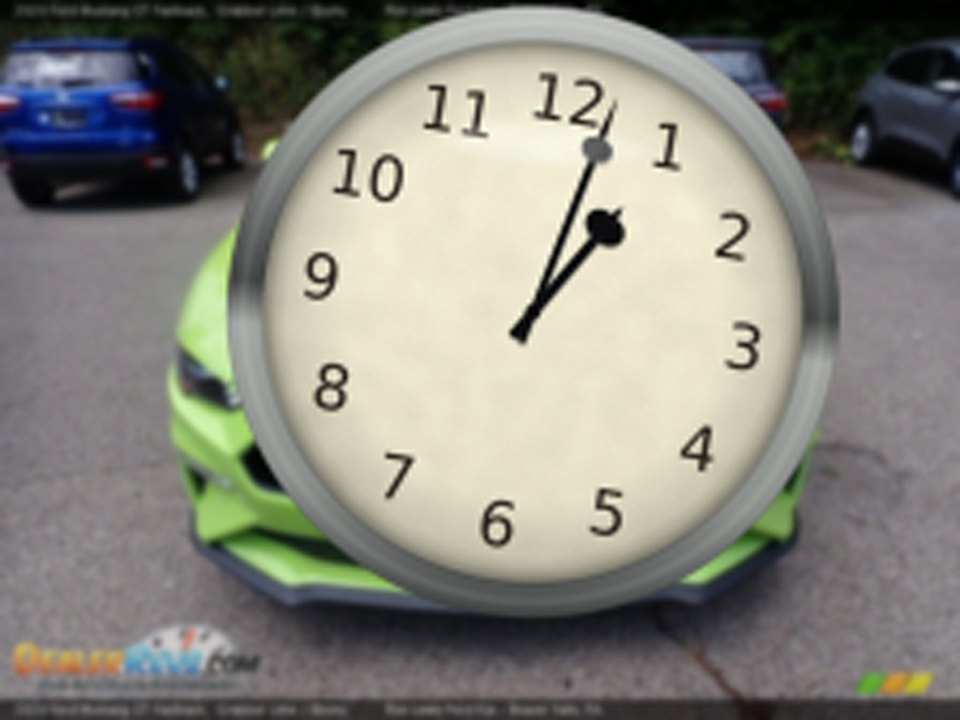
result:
1,02
